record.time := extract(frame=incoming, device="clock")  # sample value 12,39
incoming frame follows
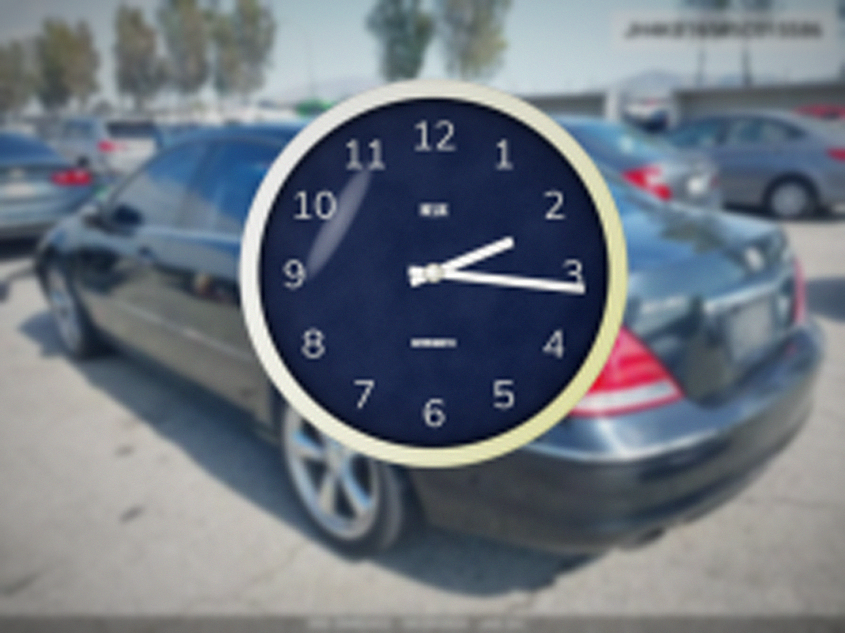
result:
2,16
